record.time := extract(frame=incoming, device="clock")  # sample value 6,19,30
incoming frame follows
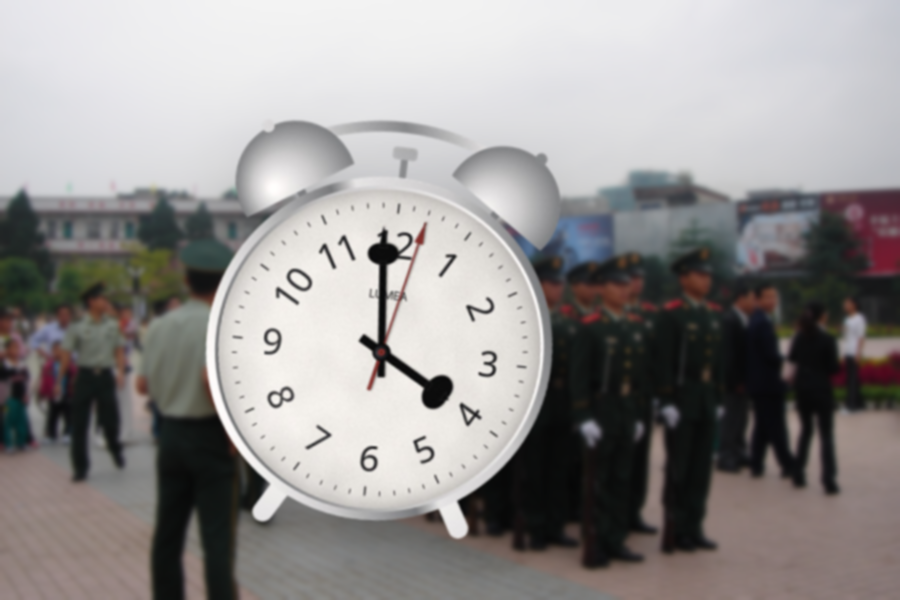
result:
3,59,02
